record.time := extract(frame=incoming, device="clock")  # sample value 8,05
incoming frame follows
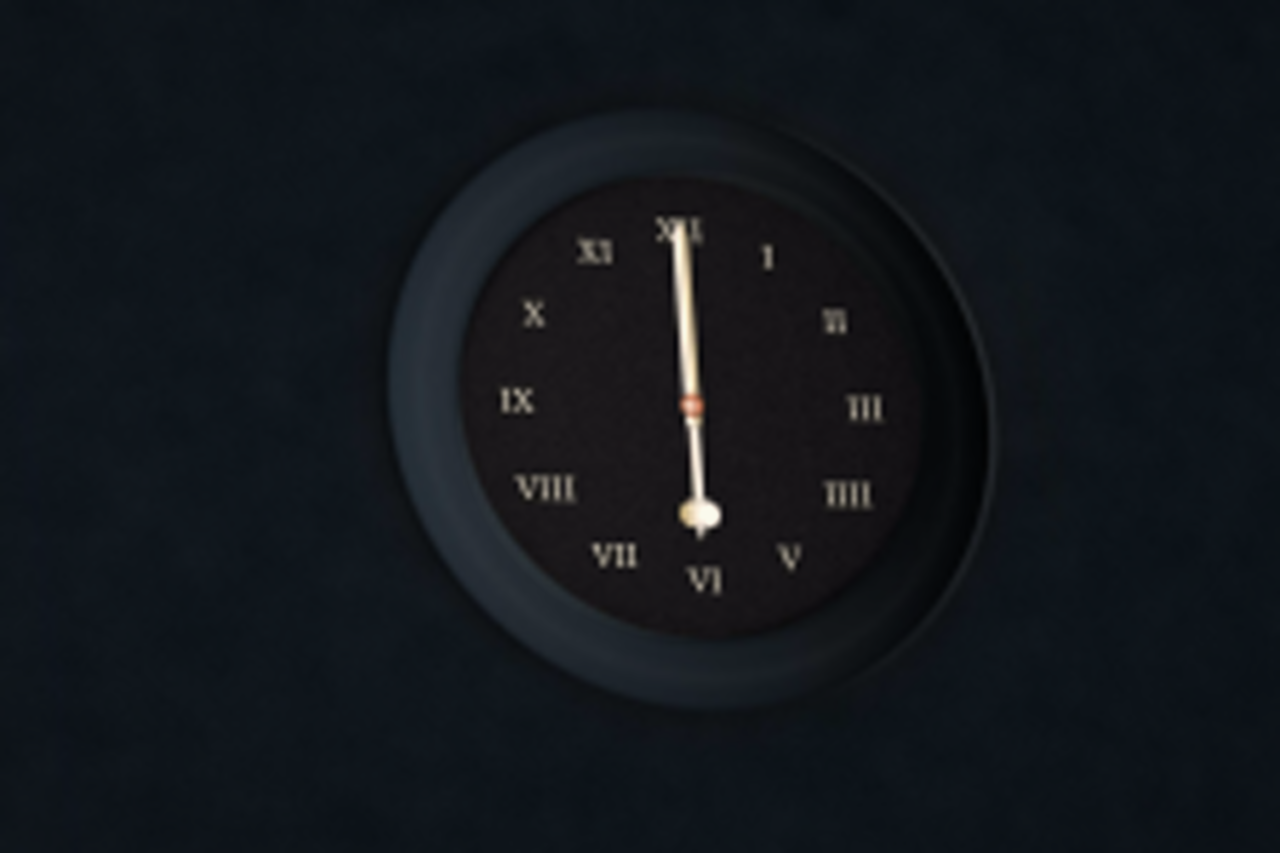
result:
6,00
